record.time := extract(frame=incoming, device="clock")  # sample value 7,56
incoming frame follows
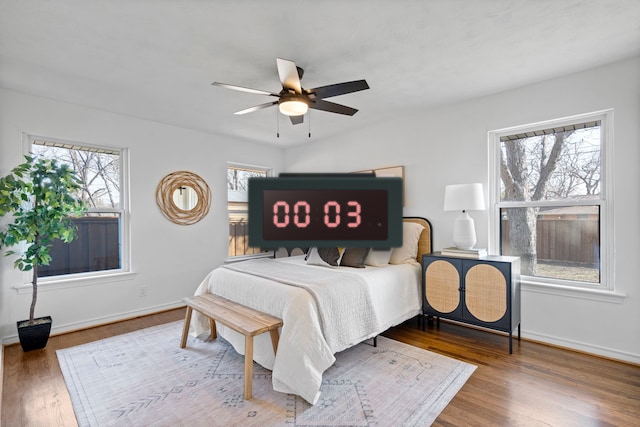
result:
0,03
